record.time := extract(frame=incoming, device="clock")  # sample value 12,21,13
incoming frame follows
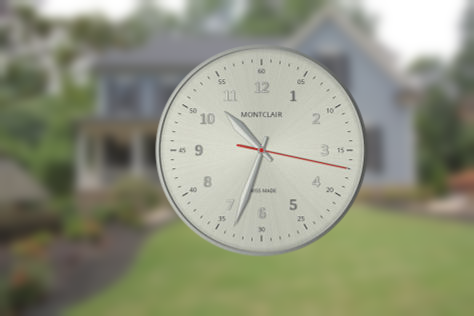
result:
10,33,17
